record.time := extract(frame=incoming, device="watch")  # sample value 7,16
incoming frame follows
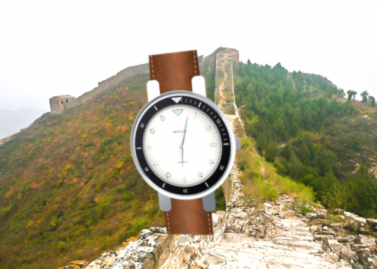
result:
6,03
